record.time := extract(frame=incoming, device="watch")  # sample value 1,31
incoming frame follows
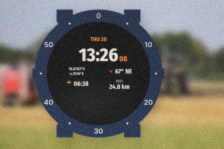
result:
13,26
